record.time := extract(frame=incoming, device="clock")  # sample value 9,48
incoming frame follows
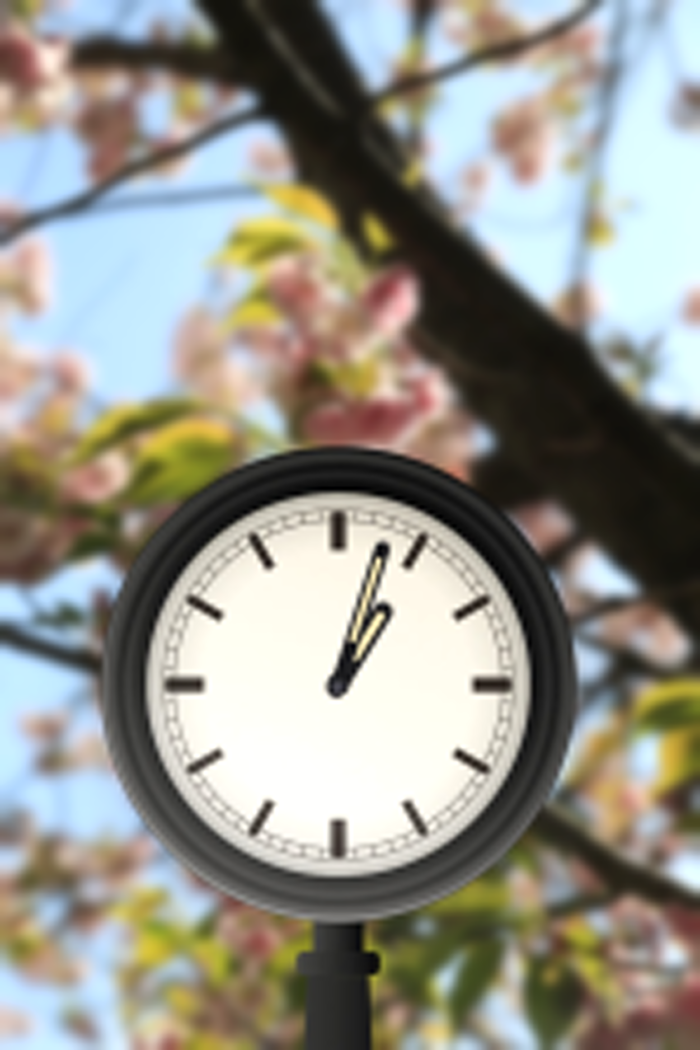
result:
1,03
